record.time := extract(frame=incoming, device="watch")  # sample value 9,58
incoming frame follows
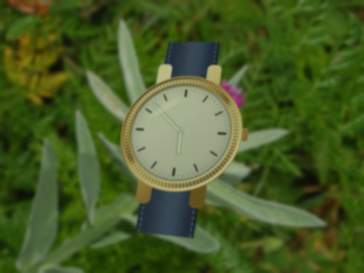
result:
5,52
